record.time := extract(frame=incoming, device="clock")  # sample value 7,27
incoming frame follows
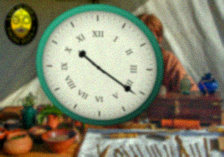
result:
10,21
